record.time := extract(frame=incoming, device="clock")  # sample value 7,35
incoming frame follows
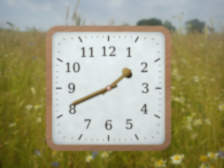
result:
1,41
